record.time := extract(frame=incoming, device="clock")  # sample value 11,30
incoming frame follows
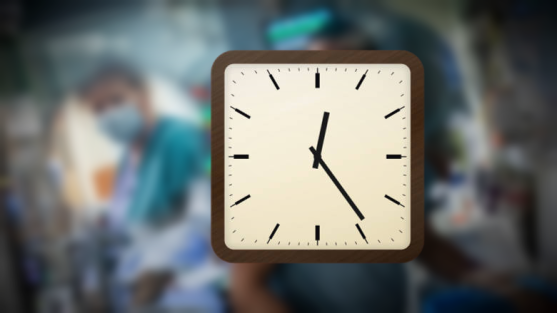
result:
12,24
